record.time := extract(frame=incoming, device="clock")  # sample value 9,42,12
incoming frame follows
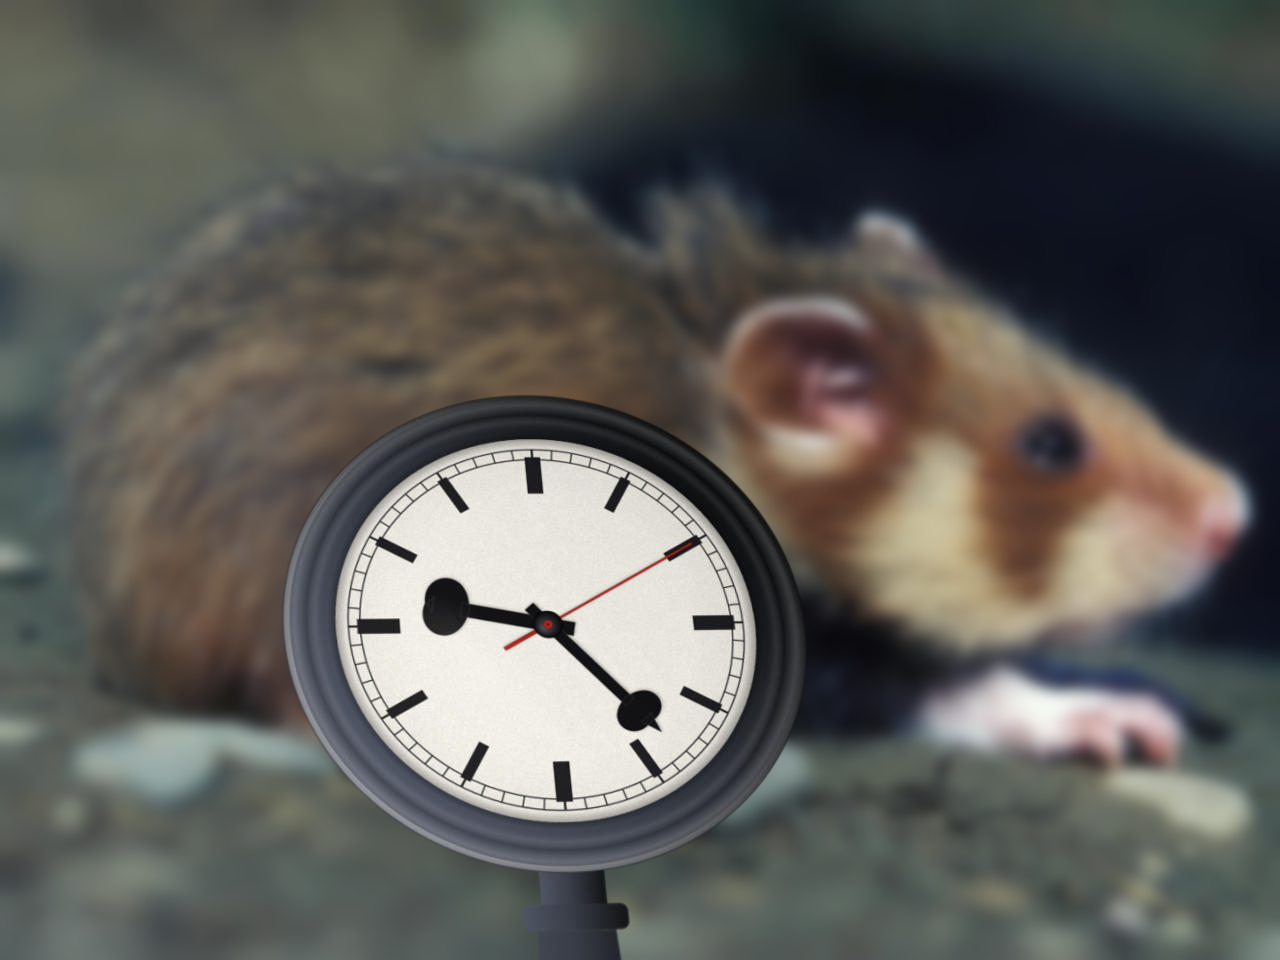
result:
9,23,10
